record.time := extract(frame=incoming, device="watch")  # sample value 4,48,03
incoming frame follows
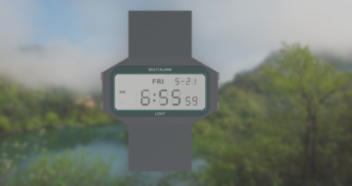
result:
6,55,59
